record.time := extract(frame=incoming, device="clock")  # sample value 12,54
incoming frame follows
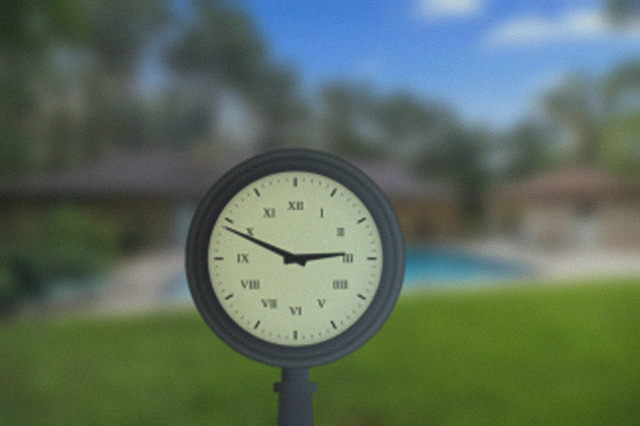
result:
2,49
